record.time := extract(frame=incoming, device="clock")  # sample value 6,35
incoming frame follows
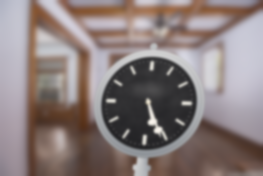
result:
5,26
